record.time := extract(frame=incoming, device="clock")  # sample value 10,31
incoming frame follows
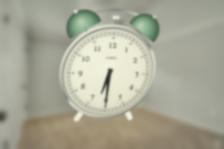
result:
6,30
